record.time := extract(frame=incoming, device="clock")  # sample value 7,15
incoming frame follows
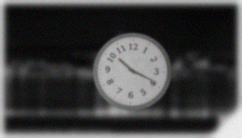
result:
10,19
